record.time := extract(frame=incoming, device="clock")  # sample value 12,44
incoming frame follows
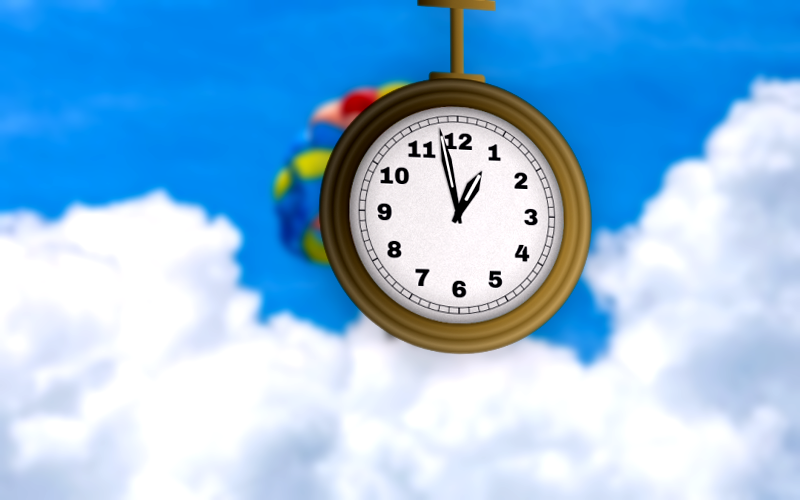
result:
12,58
